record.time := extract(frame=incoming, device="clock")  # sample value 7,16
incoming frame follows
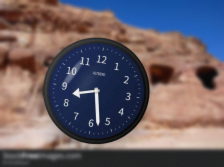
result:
8,28
